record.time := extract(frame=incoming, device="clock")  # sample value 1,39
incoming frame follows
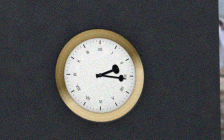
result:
2,16
